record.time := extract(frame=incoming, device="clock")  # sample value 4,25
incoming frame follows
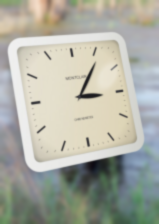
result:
3,06
